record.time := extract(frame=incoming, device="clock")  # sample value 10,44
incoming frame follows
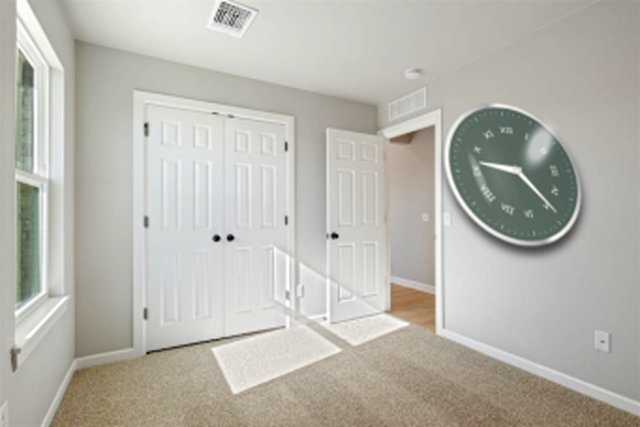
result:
9,24
